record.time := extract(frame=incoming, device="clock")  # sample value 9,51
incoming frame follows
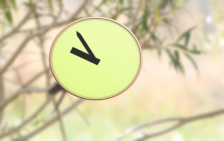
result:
9,55
